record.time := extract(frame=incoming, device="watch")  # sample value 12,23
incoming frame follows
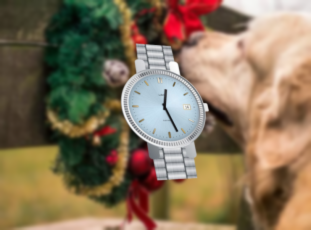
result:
12,27
